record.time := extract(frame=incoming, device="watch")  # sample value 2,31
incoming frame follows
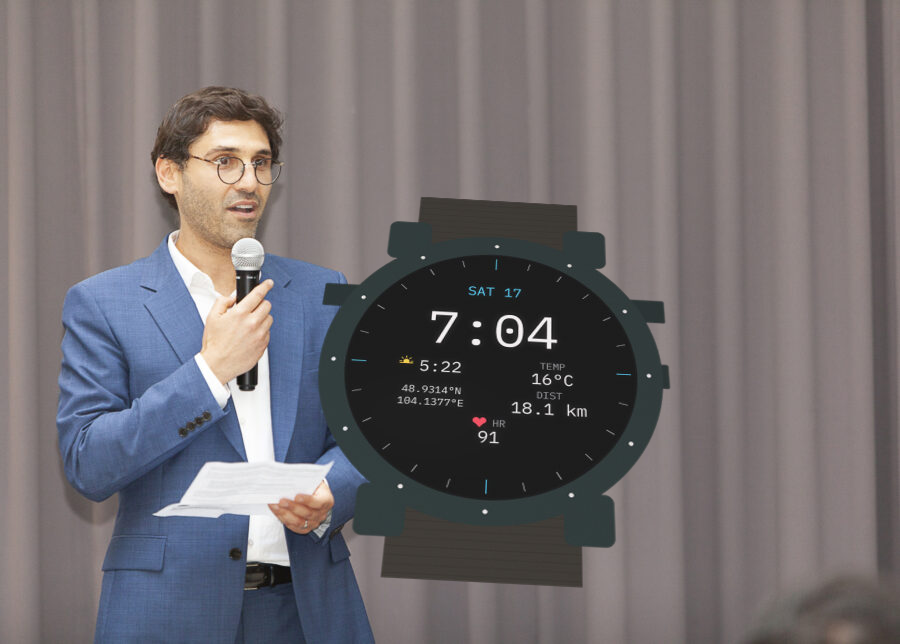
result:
7,04
